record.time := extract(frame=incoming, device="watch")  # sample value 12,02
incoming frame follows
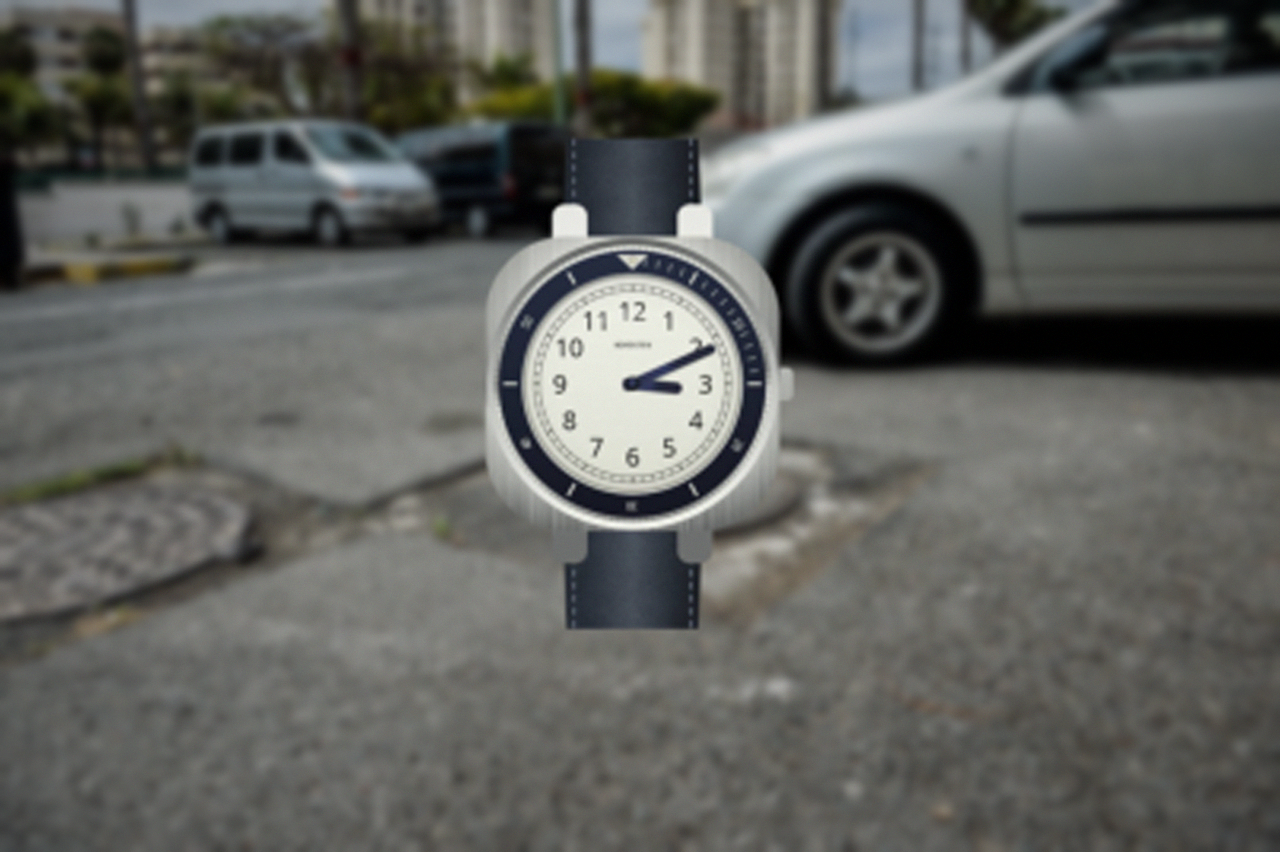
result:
3,11
